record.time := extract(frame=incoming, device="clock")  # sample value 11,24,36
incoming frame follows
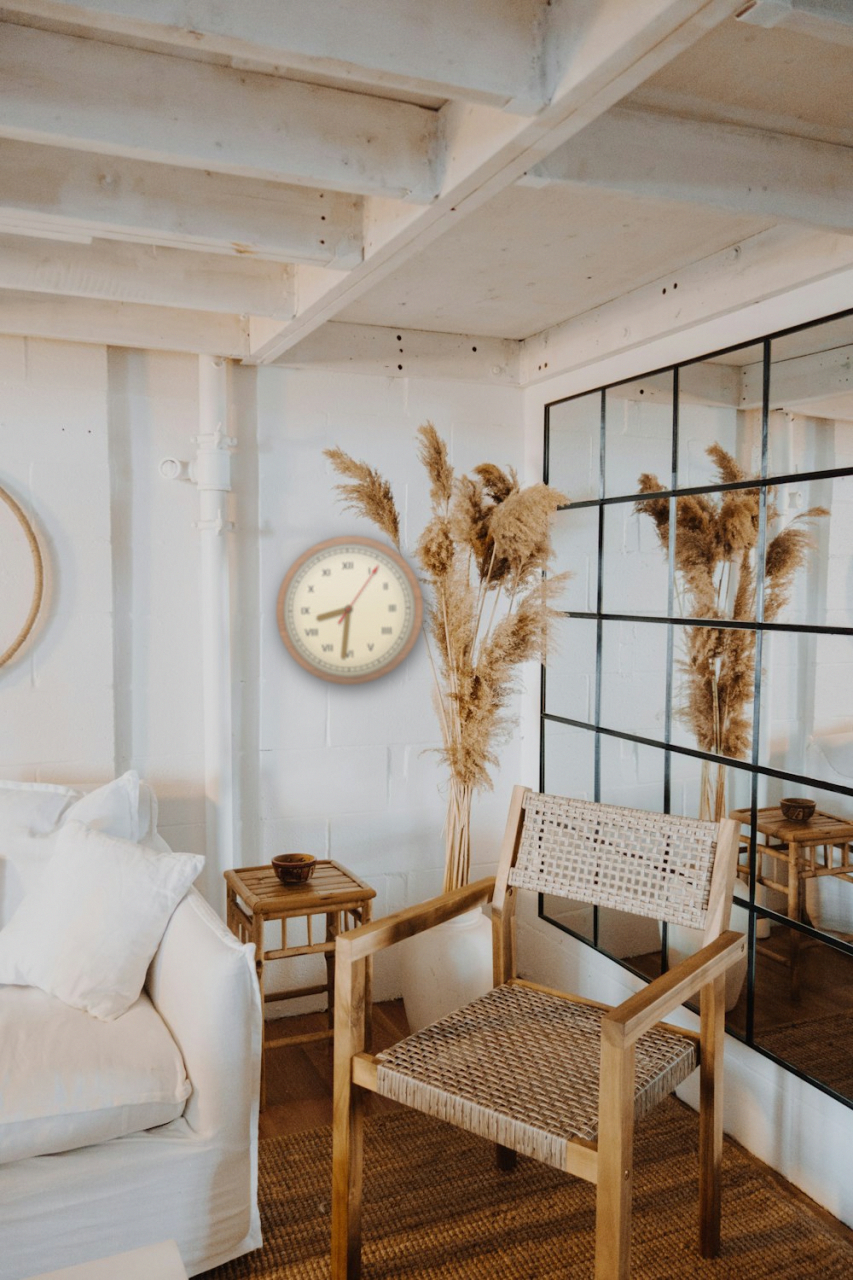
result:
8,31,06
